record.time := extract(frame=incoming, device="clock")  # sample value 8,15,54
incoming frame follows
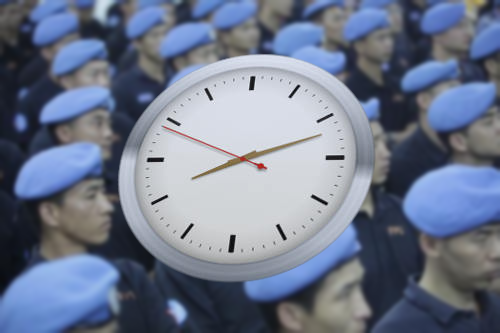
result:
8,11,49
